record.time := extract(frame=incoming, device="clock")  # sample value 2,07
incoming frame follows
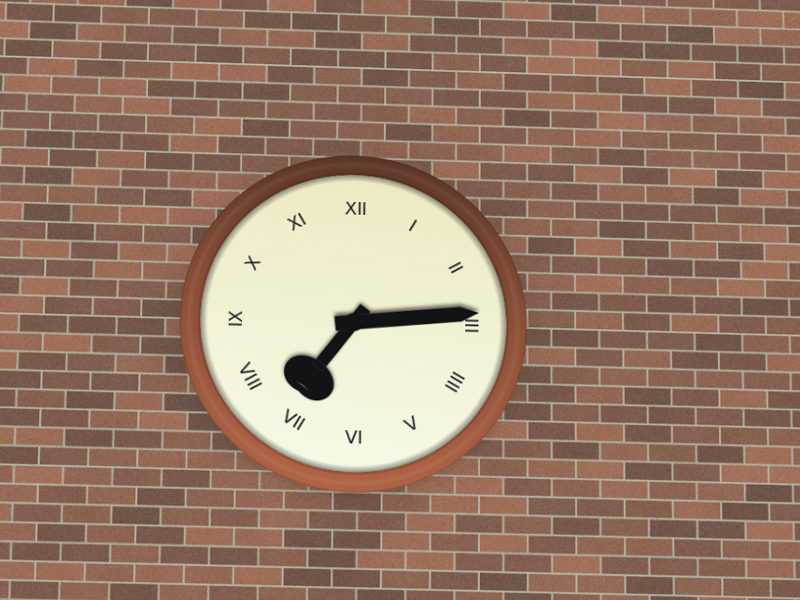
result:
7,14
